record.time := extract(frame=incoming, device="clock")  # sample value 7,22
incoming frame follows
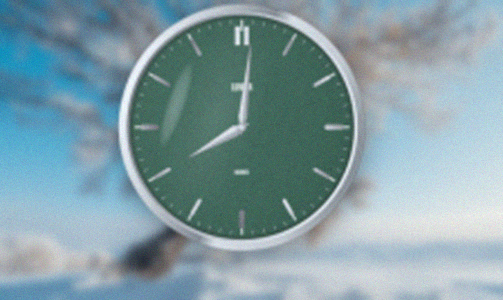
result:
8,01
